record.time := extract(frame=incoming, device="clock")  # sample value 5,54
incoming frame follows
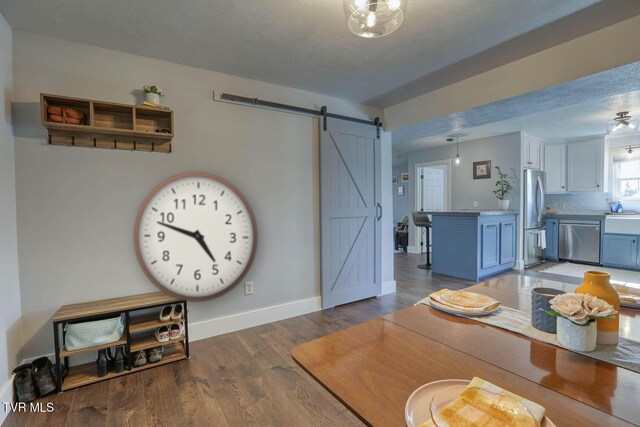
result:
4,48
